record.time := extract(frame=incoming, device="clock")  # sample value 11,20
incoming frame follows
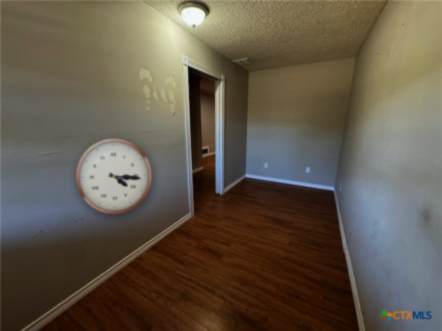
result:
4,16
